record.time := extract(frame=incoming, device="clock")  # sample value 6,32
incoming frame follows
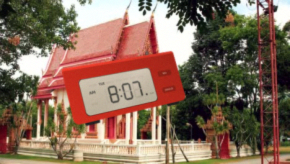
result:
8,07
